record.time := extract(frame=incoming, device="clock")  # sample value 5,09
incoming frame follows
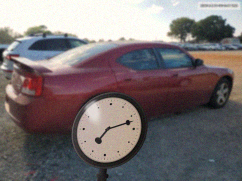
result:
7,12
